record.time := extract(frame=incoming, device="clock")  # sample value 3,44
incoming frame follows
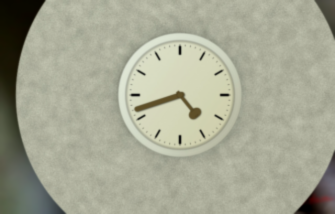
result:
4,42
